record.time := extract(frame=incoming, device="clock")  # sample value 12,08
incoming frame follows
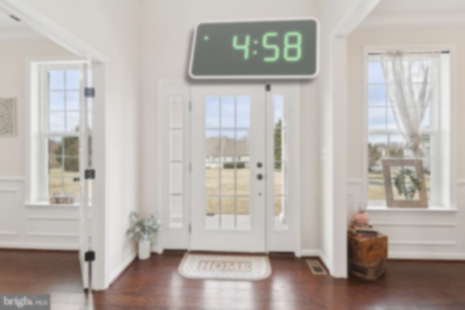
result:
4,58
